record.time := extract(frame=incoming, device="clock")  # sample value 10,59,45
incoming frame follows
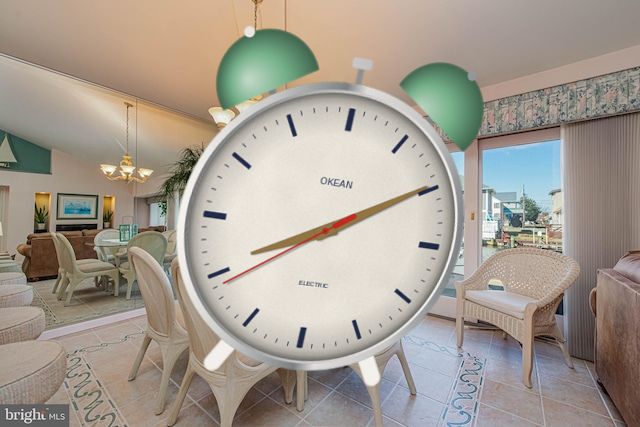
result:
8,09,39
